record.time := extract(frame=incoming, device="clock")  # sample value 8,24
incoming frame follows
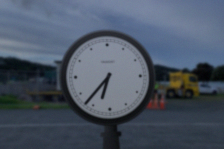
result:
6,37
